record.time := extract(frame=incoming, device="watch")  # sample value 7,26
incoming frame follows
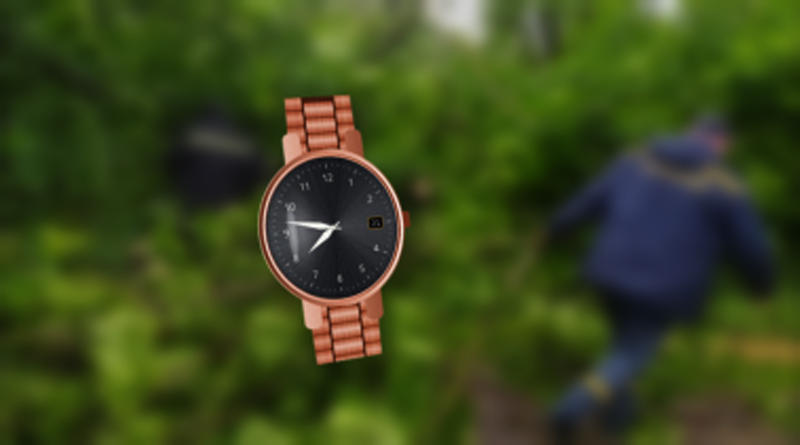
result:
7,47
